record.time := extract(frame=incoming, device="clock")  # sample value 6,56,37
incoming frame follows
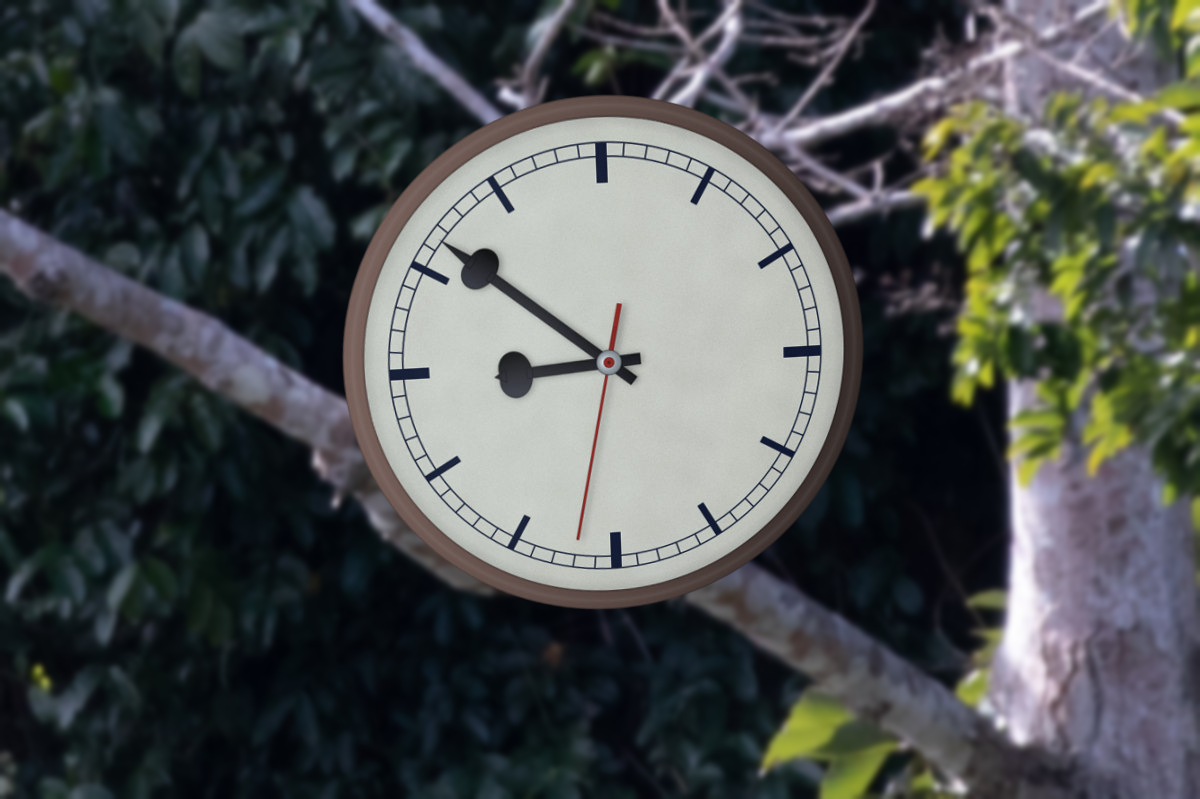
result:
8,51,32
